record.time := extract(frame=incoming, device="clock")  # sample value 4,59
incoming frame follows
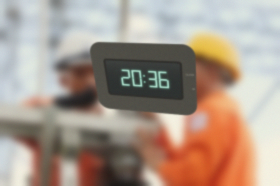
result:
20,36
